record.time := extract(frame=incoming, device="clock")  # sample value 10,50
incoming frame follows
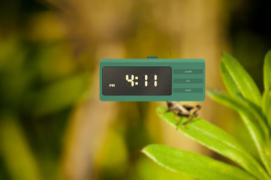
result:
4,11
